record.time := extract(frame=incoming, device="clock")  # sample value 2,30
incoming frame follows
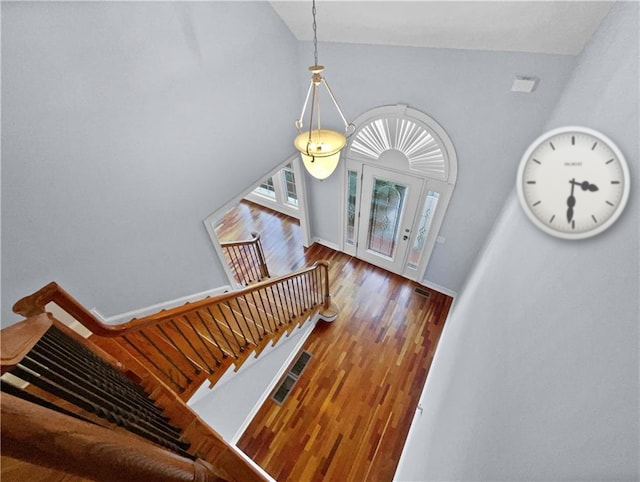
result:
3,31
